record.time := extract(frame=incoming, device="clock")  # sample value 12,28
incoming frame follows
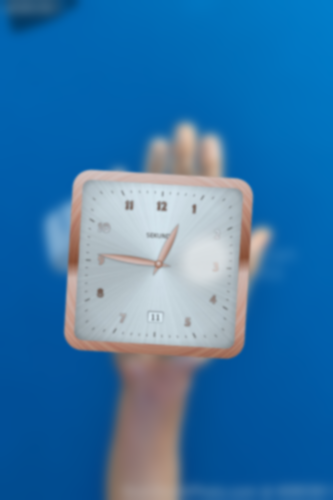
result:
12,46
